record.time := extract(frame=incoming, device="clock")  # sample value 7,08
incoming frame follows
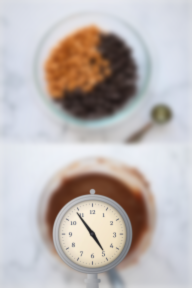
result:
4,54
